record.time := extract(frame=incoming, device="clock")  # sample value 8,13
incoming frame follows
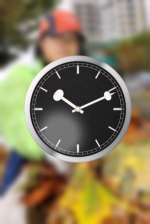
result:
10,11
